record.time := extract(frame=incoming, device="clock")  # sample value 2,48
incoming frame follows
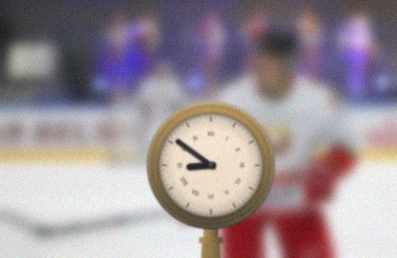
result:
8,51
